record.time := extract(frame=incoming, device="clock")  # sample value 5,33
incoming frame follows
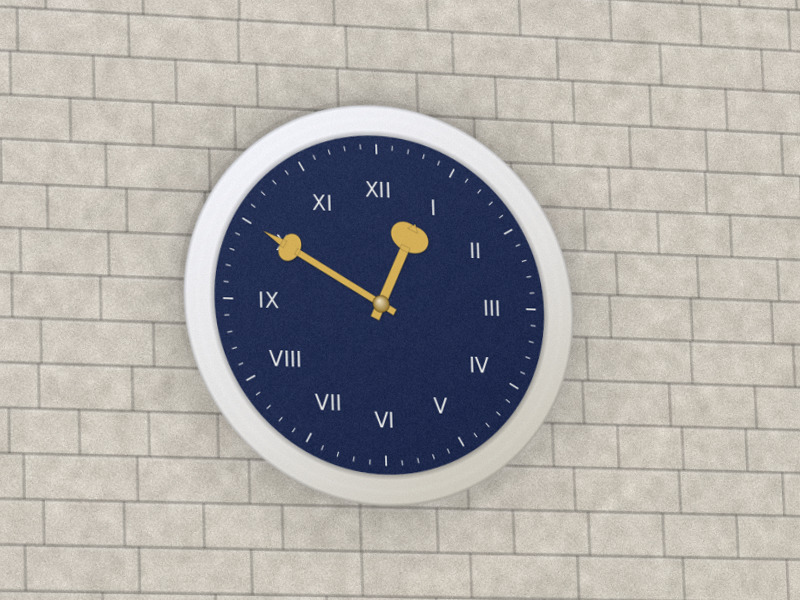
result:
12,50
